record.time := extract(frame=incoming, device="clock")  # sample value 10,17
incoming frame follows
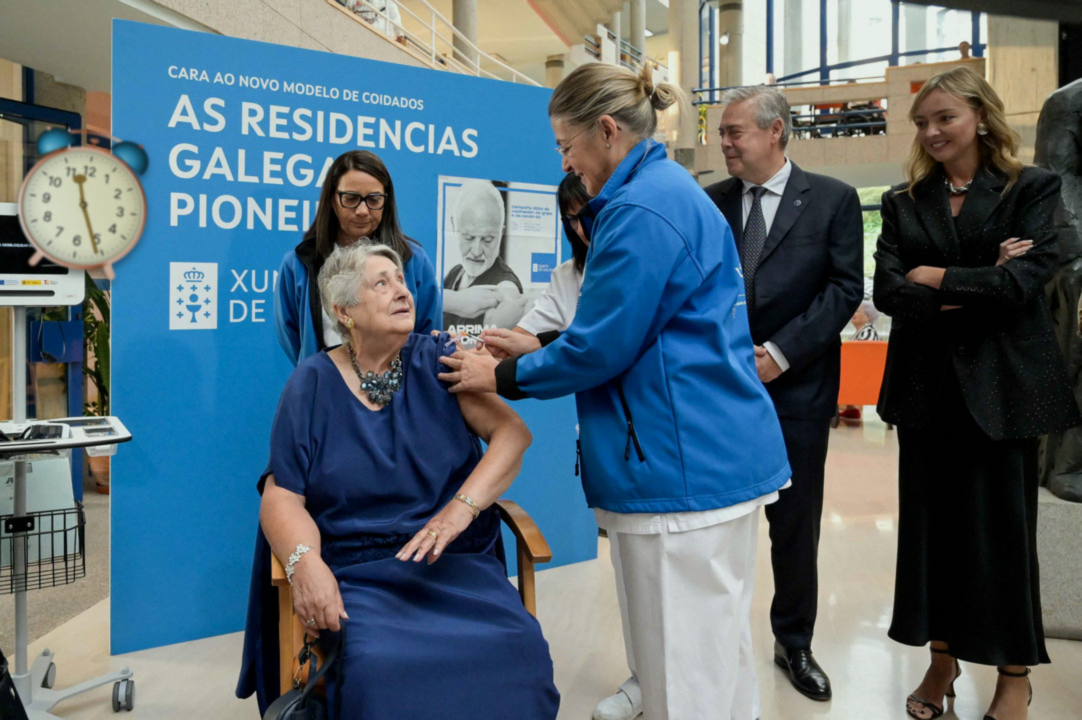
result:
11,26
